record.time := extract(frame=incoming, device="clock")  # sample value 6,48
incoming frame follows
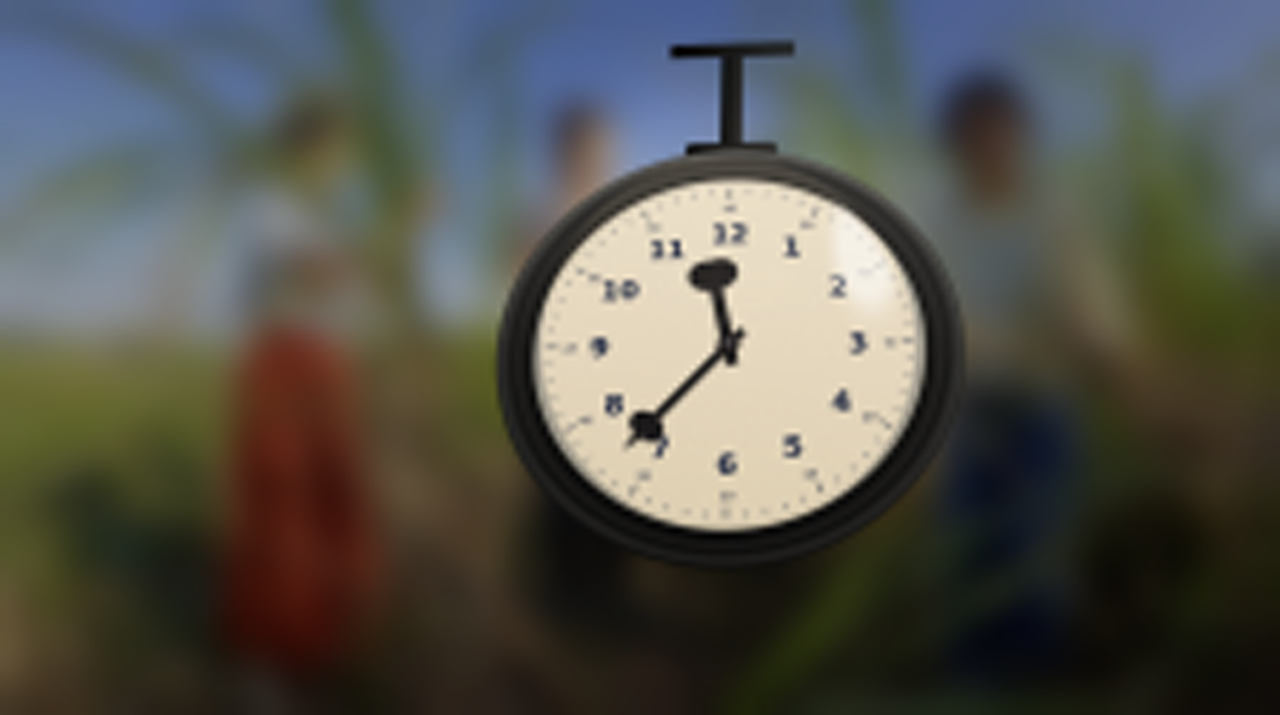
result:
11,37
